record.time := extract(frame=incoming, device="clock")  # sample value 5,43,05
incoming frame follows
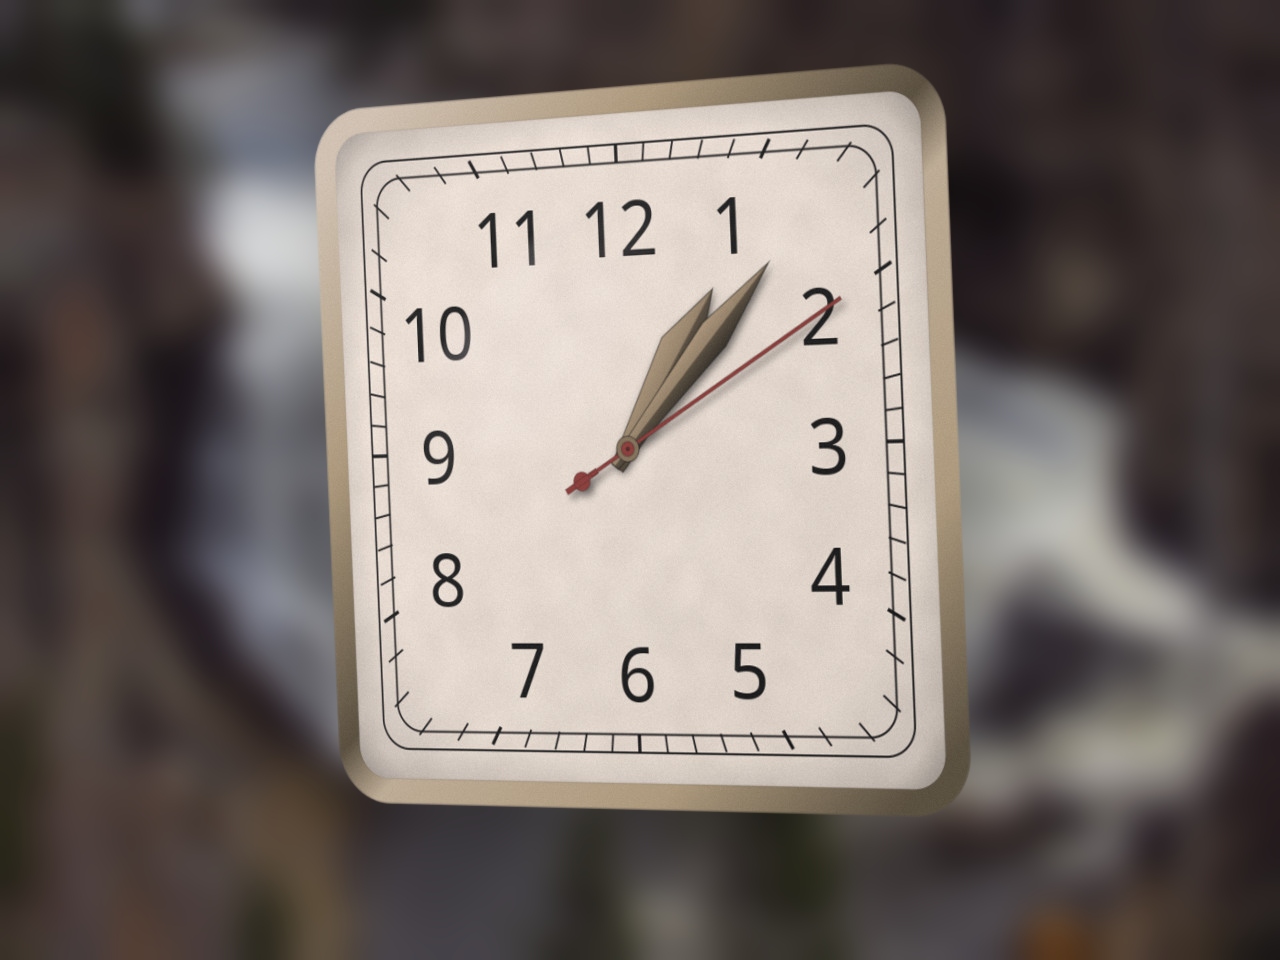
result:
1,07,10
